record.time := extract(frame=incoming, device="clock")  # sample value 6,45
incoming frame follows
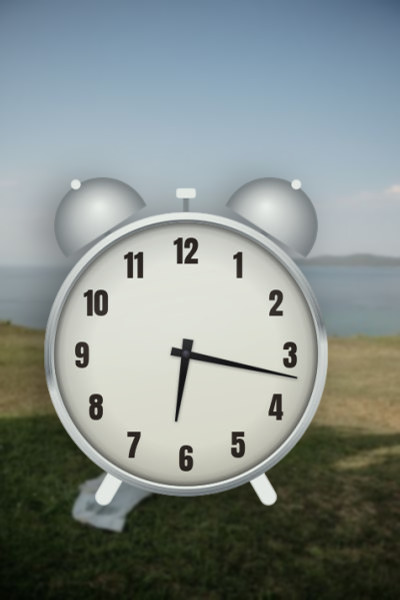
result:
6,17
